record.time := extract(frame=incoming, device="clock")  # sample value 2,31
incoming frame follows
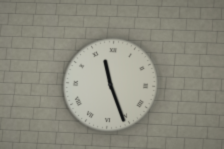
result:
11,26
